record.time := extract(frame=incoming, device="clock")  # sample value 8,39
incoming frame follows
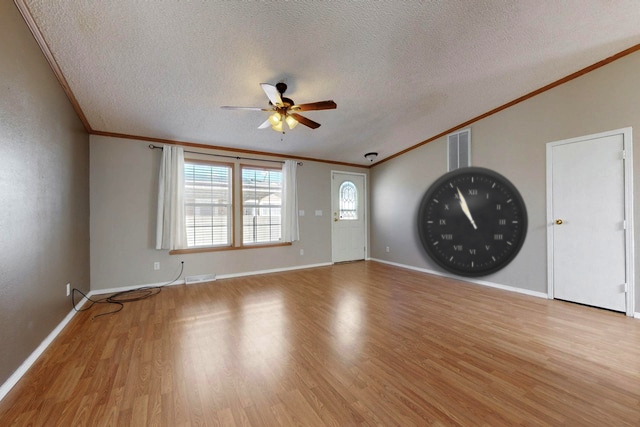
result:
10,56
